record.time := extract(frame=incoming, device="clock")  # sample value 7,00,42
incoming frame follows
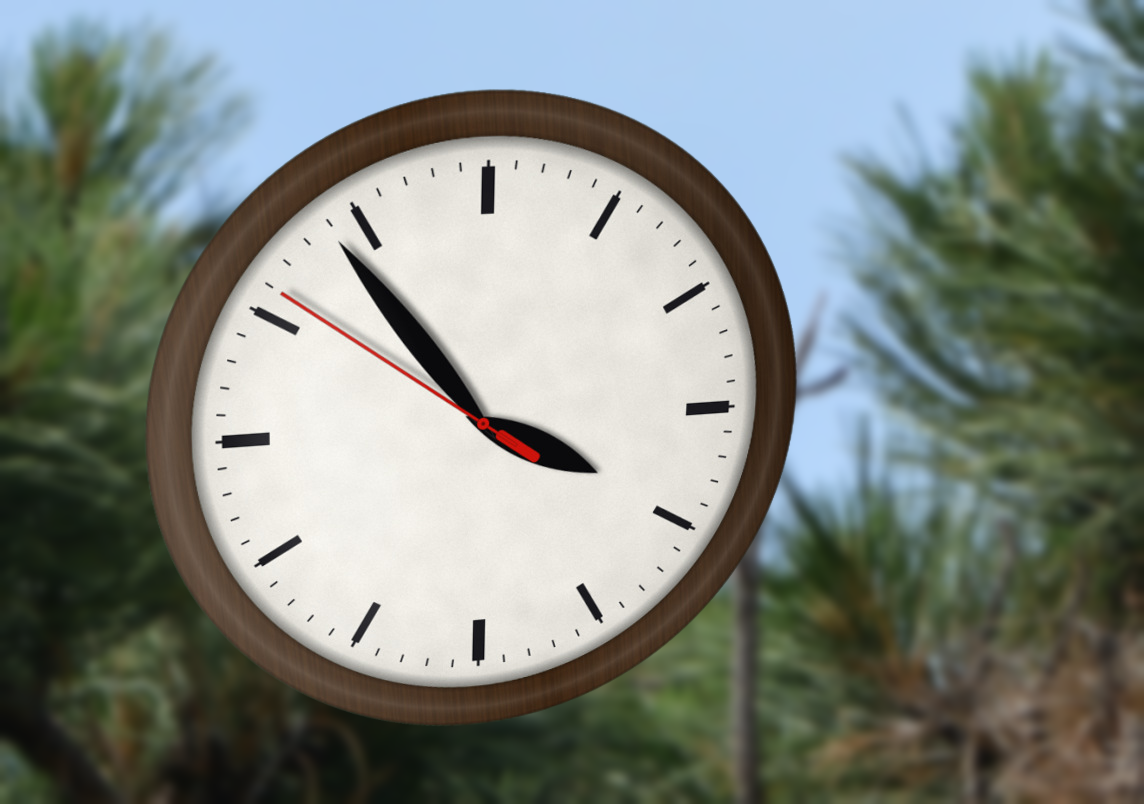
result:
3,53,51
